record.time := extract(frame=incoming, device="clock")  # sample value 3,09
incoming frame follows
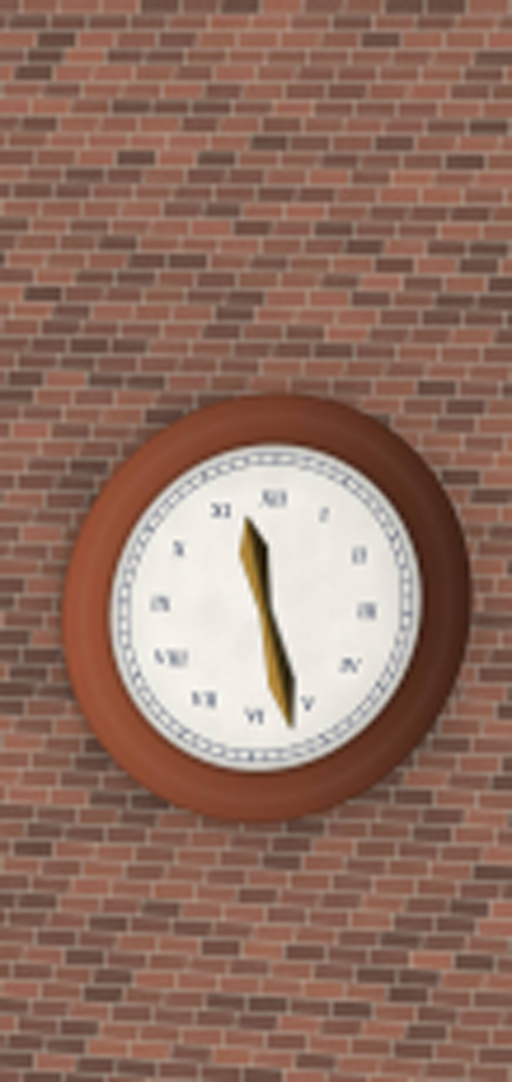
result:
11,27
